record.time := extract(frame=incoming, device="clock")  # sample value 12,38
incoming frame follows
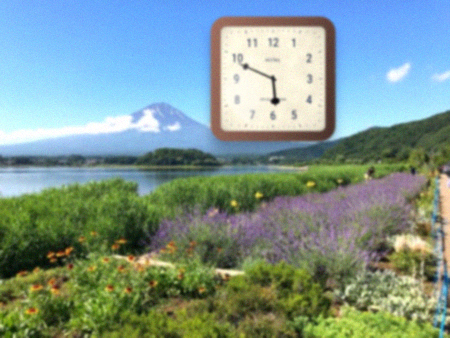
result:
5,49
